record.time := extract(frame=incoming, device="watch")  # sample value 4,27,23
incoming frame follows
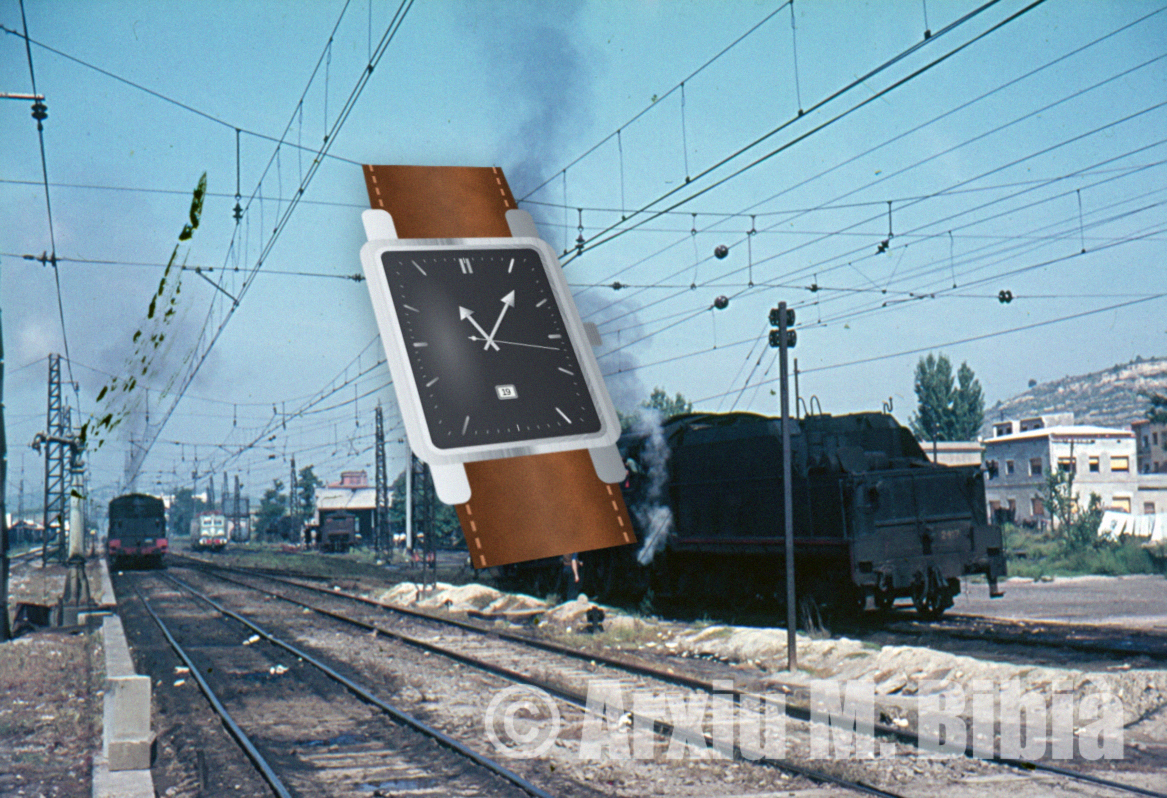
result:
11,06,17
